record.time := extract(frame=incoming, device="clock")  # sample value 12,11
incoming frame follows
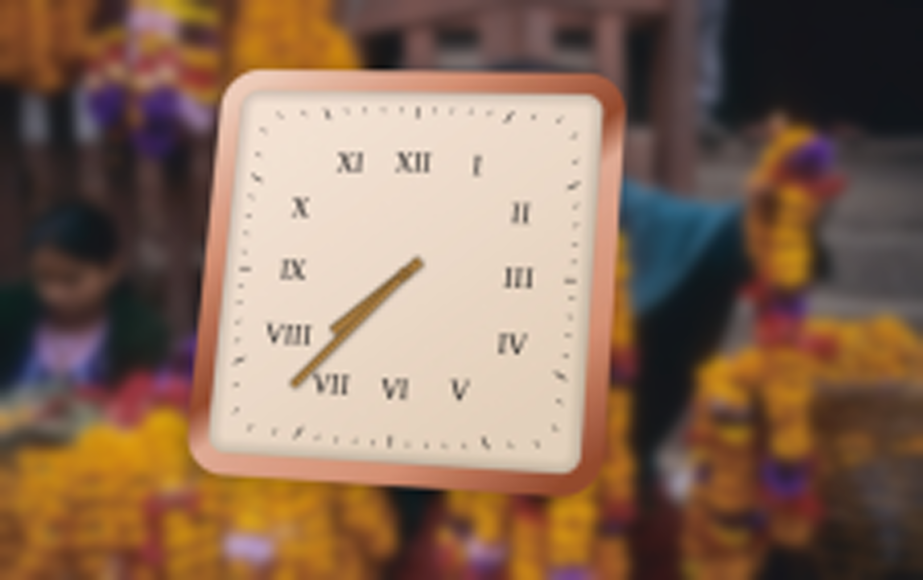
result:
7,37
